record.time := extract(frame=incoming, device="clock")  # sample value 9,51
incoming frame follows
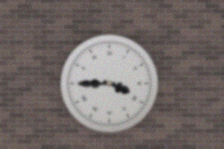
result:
3,45
